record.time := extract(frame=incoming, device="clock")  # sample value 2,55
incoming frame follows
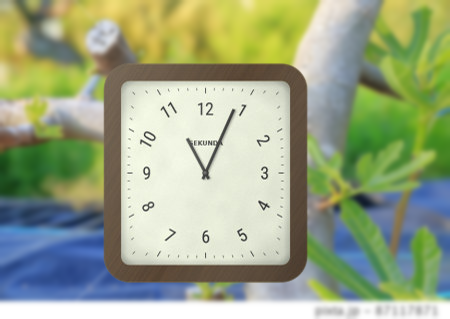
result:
11,04
